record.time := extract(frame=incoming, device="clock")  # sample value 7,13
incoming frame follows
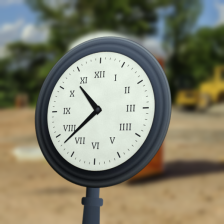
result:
10,38
